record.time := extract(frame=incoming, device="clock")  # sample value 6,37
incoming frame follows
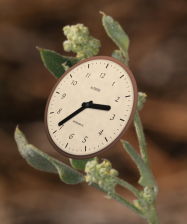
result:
2,36
